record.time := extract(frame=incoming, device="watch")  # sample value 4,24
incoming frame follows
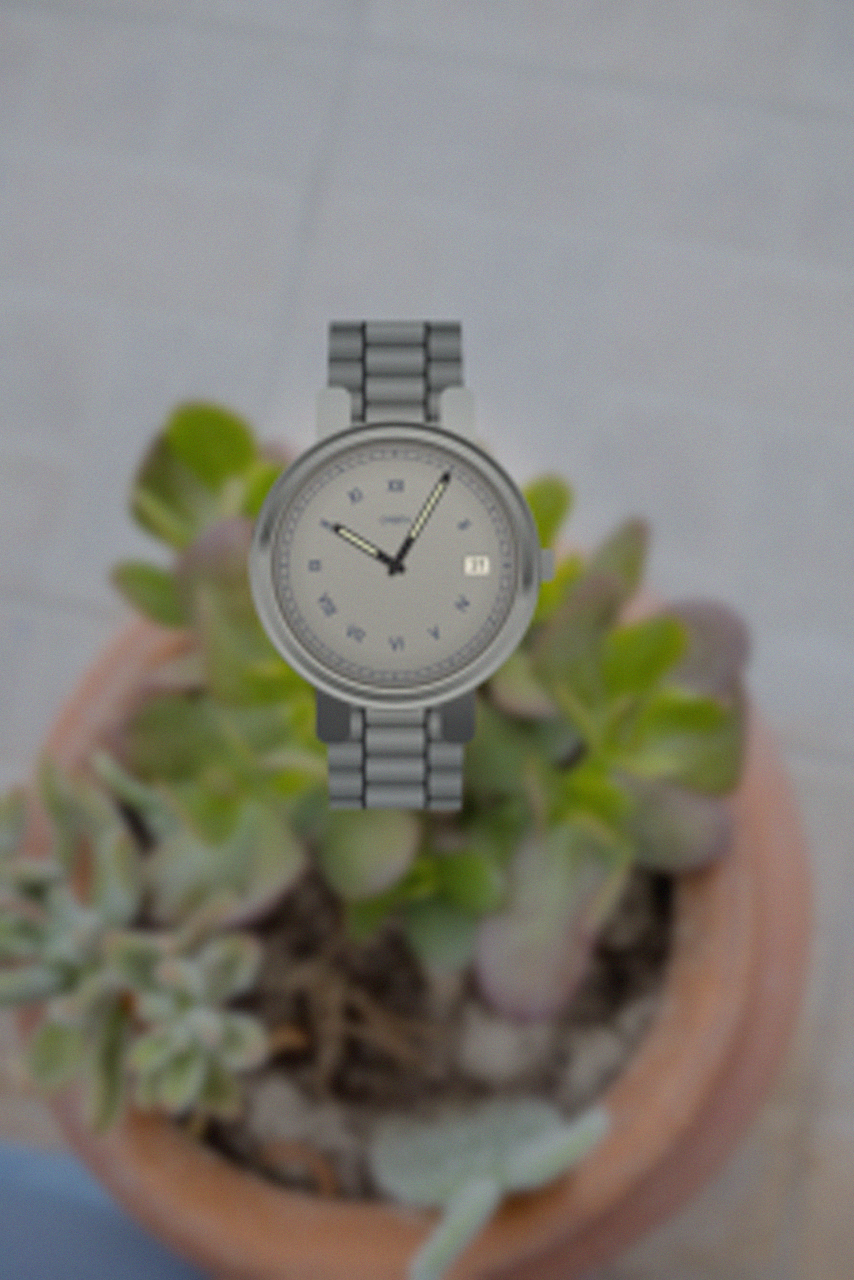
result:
10,05
